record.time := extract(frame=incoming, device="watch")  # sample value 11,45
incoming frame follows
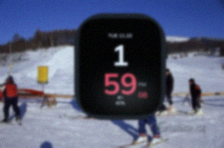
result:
1,59
